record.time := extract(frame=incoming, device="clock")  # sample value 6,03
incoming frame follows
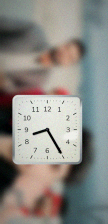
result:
8,25
